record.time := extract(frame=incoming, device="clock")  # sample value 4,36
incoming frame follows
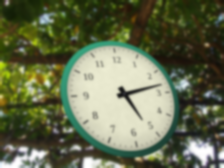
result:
5,13
